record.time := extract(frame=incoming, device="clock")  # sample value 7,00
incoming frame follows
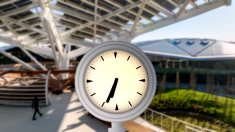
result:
6,34
